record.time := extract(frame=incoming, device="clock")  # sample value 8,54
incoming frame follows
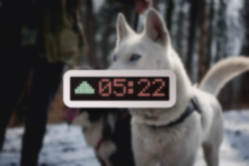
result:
5,22
